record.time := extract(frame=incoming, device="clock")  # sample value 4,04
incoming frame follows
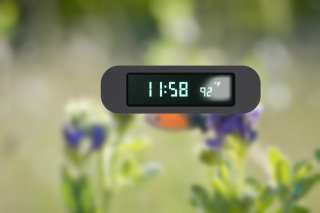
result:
11,58
